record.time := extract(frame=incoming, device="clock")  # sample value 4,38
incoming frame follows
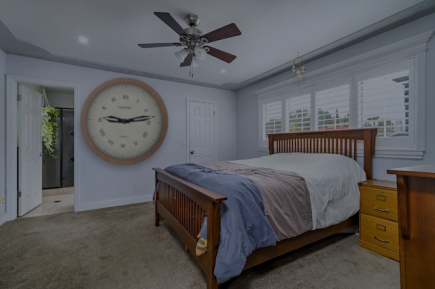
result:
9,13
